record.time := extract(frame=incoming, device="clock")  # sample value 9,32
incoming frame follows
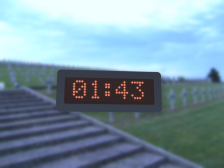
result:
1,43
